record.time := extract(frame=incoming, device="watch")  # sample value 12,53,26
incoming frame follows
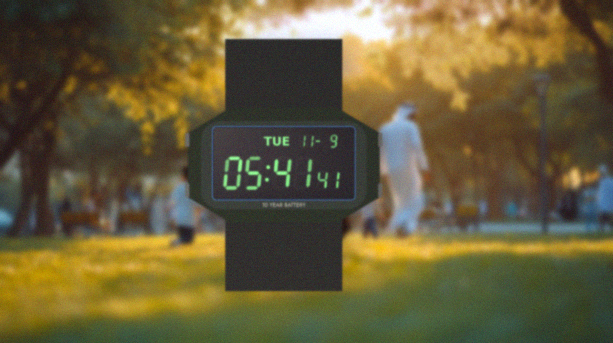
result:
5,41,41
